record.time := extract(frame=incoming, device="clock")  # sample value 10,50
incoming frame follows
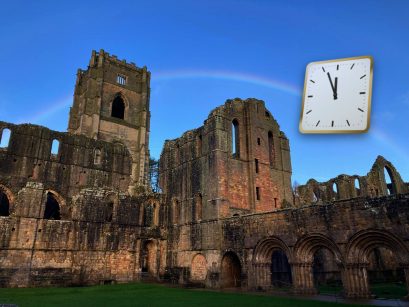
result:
11,56
